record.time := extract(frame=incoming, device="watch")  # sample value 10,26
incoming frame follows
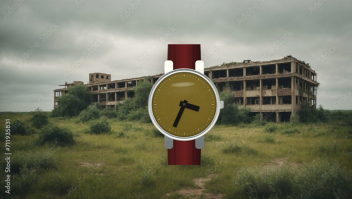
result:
3,34
